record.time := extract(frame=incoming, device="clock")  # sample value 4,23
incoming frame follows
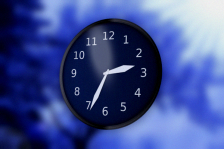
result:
2,34
